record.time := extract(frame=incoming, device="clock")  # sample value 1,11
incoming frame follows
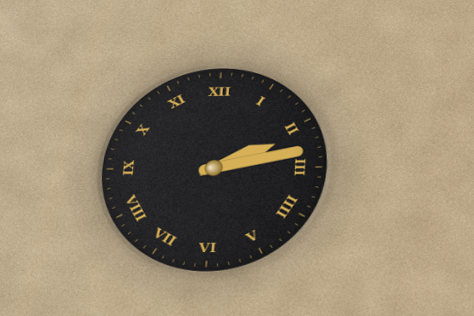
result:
2,13
